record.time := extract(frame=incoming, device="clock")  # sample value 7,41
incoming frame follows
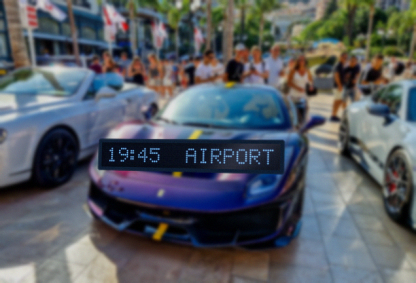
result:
19,45
